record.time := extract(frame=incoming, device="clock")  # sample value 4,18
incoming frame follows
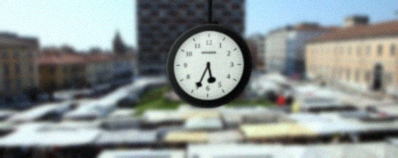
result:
5,34
